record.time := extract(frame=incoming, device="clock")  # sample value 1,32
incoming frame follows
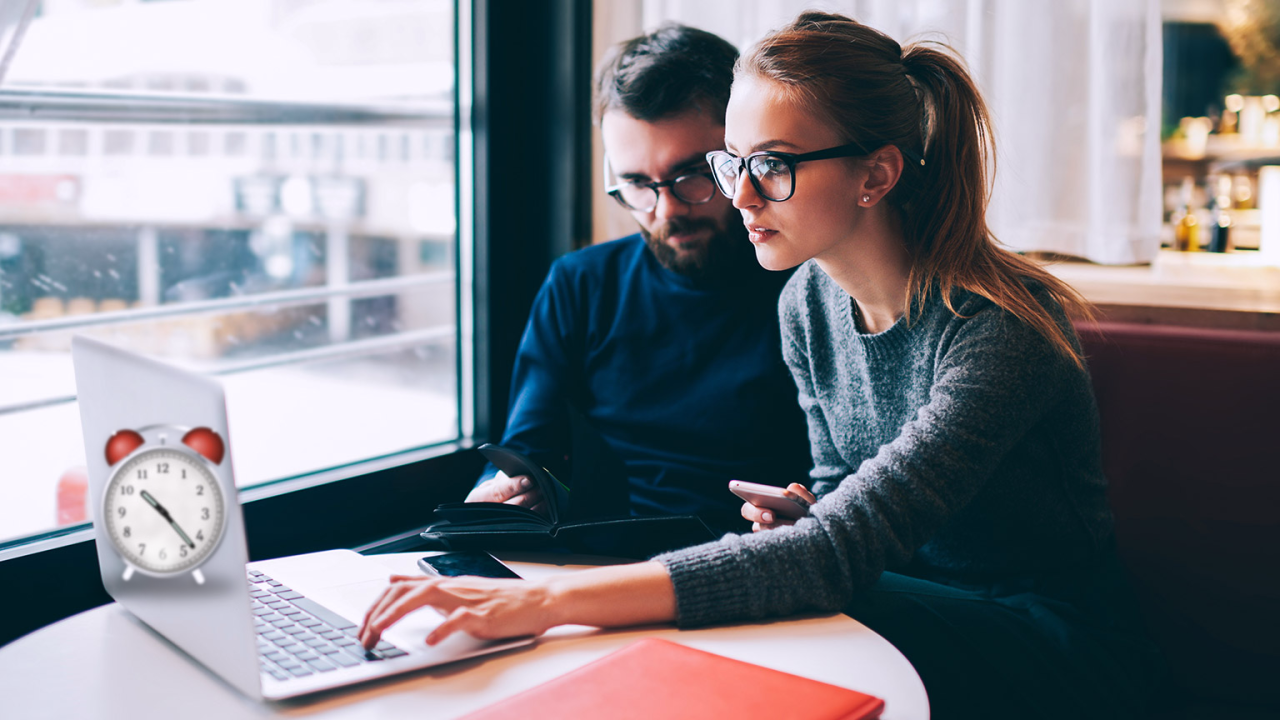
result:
10,23
